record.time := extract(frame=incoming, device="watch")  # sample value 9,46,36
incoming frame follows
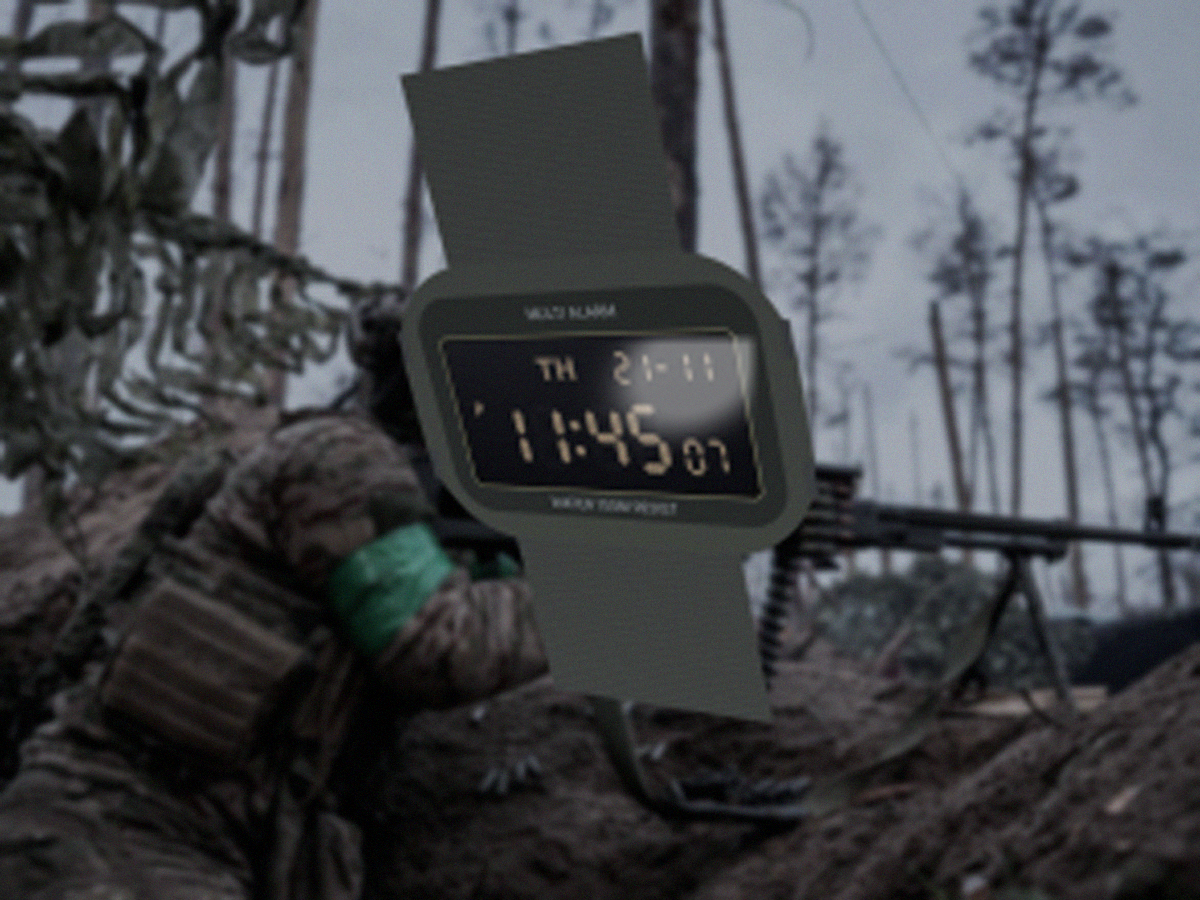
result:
11,45,07
